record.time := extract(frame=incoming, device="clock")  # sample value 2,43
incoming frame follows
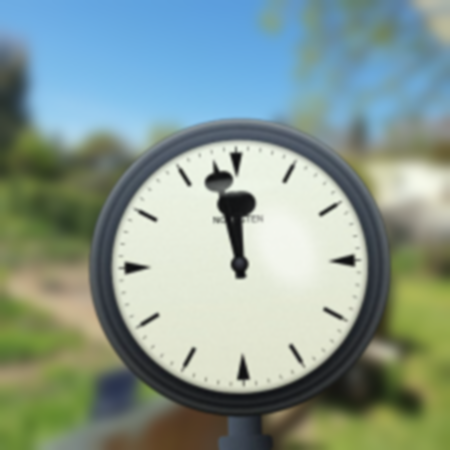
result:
11,58
